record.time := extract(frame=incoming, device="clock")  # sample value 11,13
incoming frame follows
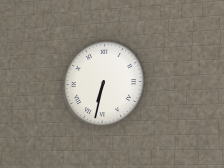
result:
6,32
